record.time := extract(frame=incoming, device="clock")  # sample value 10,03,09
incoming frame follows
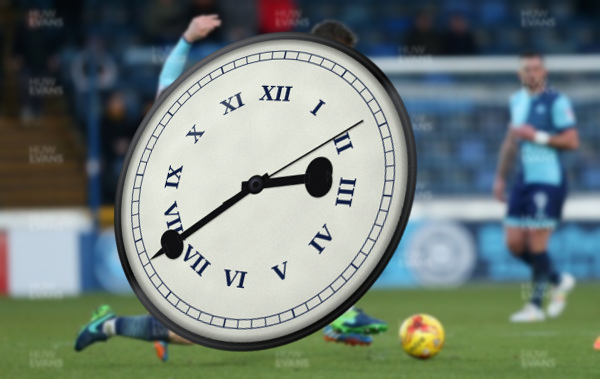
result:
2,38,09
